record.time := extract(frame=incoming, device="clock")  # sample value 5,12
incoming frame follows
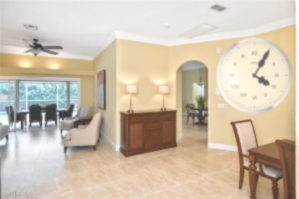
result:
4,05
